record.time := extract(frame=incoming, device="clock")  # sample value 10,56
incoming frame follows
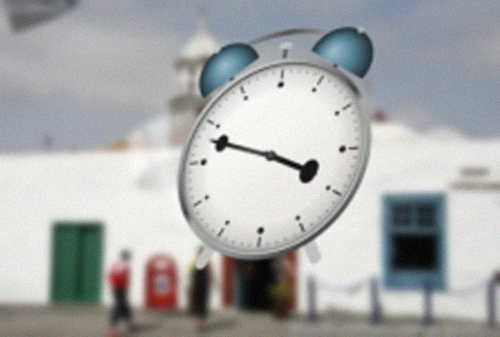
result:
3,48
